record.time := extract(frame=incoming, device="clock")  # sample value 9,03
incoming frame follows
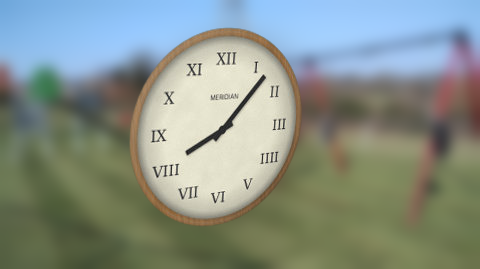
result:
8,07
